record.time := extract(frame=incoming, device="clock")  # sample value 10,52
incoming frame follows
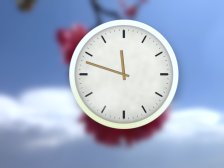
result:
11,48
